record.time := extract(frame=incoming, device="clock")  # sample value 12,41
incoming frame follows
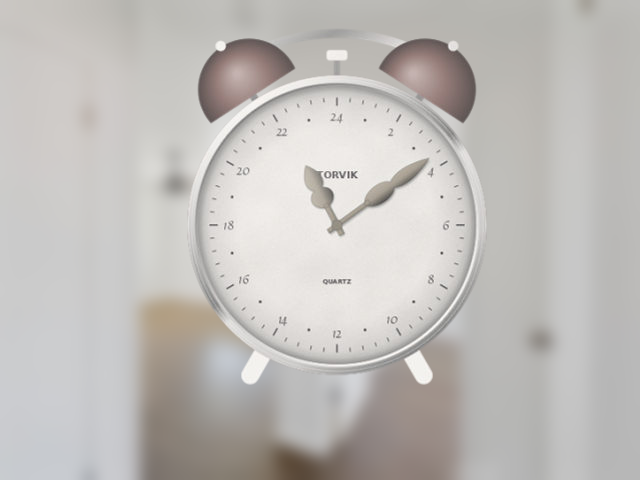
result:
22,09
